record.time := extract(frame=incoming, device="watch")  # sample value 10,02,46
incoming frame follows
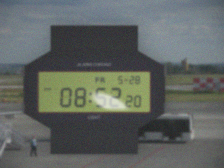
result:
8,52,20
